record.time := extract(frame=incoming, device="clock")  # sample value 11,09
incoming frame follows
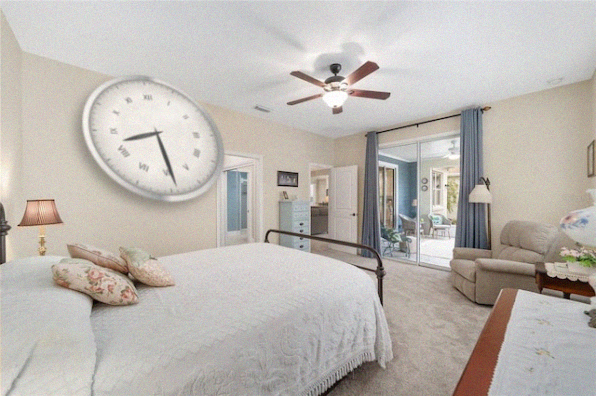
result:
8,29
